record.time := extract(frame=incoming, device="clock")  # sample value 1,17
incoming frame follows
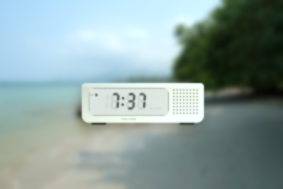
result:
7,37
